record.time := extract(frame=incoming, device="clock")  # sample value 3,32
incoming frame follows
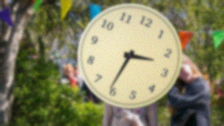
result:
2,31
